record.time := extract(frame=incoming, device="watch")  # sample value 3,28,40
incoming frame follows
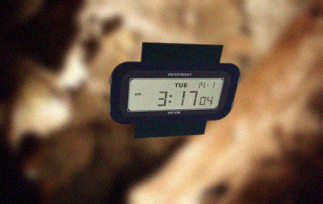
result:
3,17,04
